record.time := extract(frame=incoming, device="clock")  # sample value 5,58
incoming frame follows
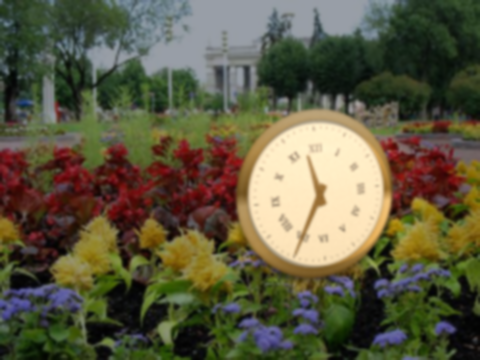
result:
11,35
